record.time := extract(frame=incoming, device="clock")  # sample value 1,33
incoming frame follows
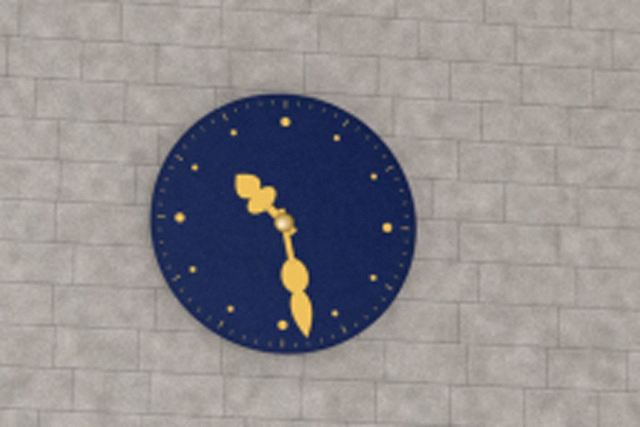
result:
10,28
